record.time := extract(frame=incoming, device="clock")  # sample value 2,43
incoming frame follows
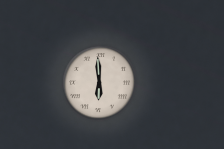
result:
5,59
